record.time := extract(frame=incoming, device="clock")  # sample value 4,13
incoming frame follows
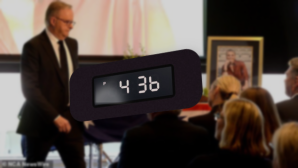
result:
4,36
